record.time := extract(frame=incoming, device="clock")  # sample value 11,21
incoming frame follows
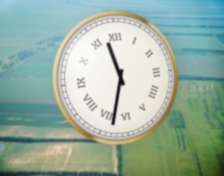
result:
11,33
